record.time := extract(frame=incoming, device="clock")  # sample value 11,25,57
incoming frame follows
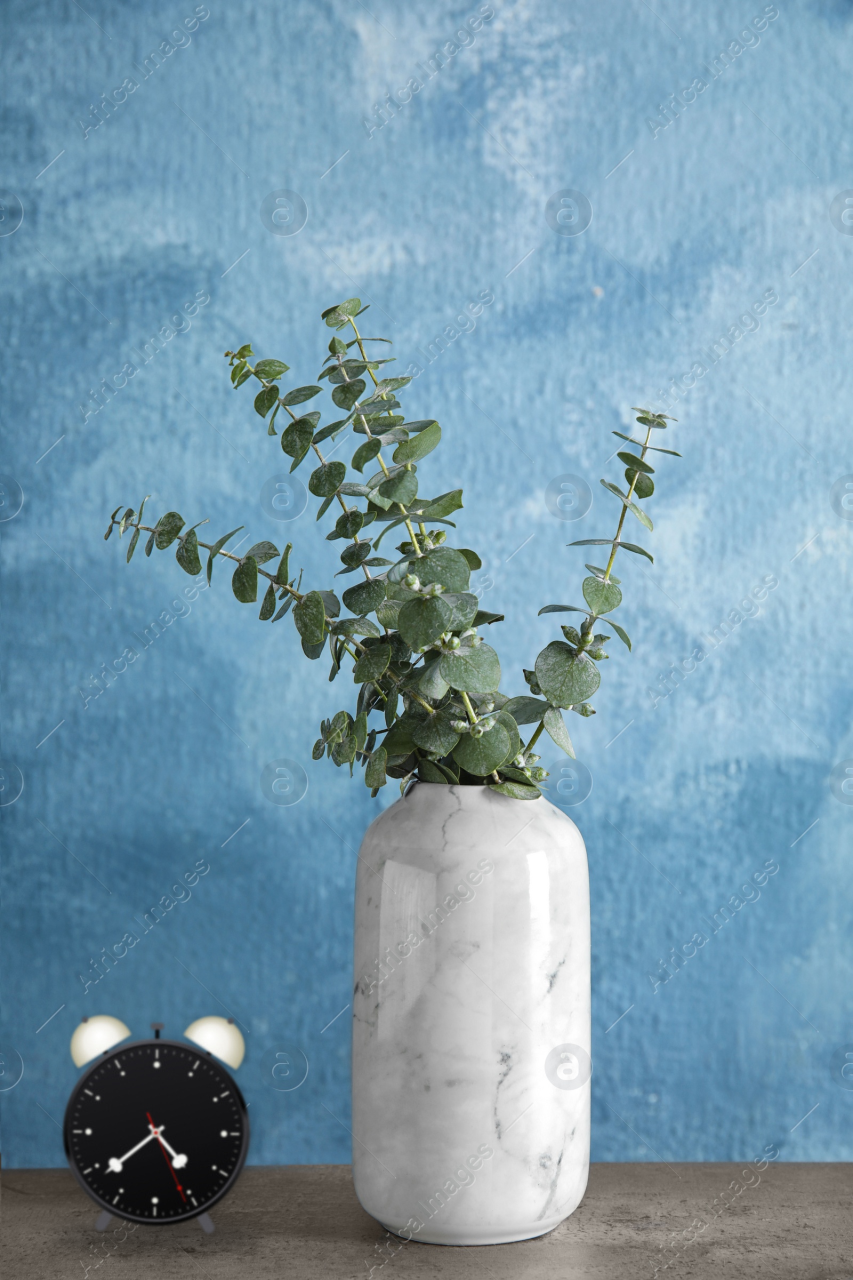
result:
4,38,26
